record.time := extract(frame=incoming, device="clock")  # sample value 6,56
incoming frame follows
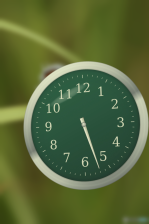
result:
5,27
